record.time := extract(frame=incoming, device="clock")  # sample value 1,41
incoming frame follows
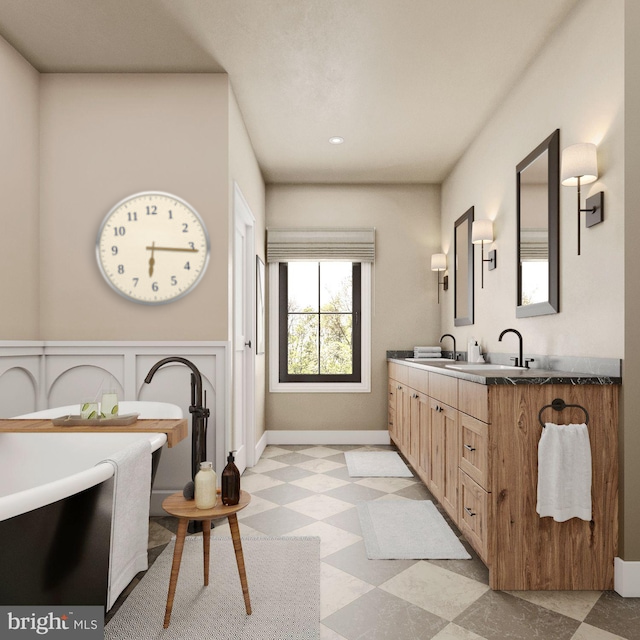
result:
6,16
